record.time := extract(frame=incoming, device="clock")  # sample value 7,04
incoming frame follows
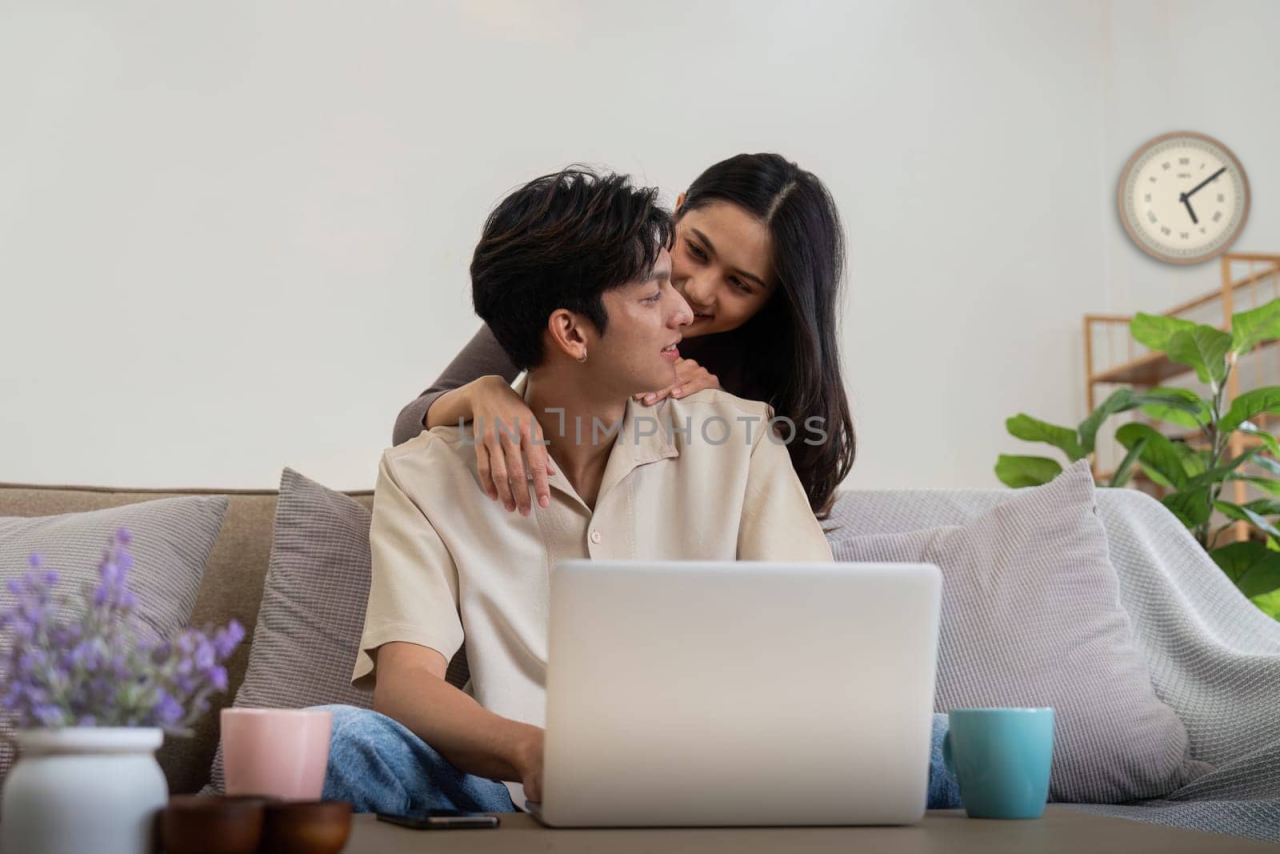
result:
5,09
